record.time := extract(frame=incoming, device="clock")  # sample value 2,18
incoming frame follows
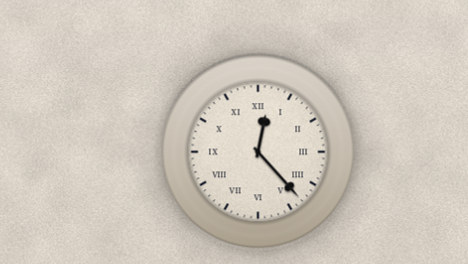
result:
12,23
